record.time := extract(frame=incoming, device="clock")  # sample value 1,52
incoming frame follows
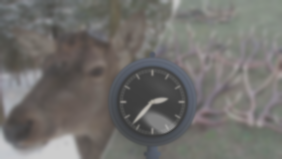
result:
2,37
